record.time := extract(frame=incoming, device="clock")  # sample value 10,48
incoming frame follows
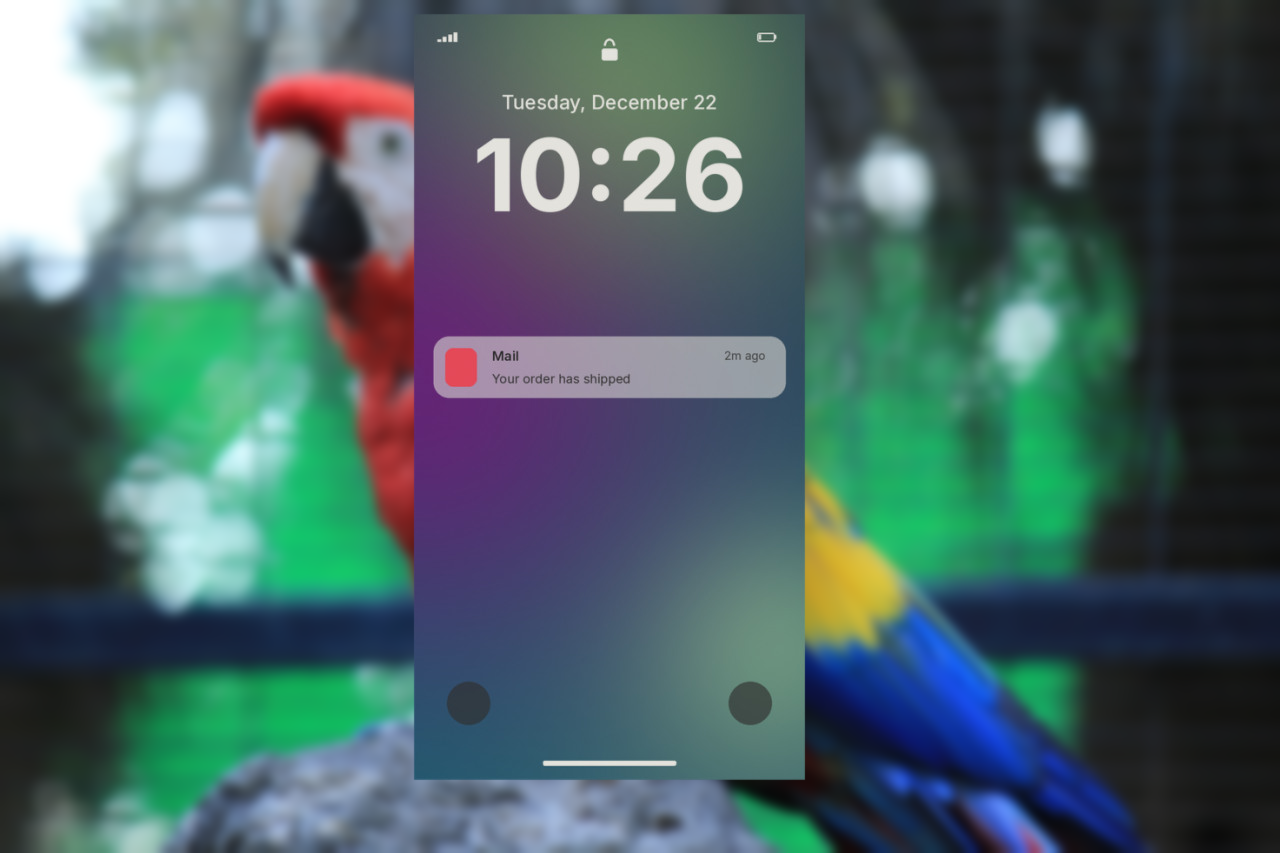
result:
10,26
